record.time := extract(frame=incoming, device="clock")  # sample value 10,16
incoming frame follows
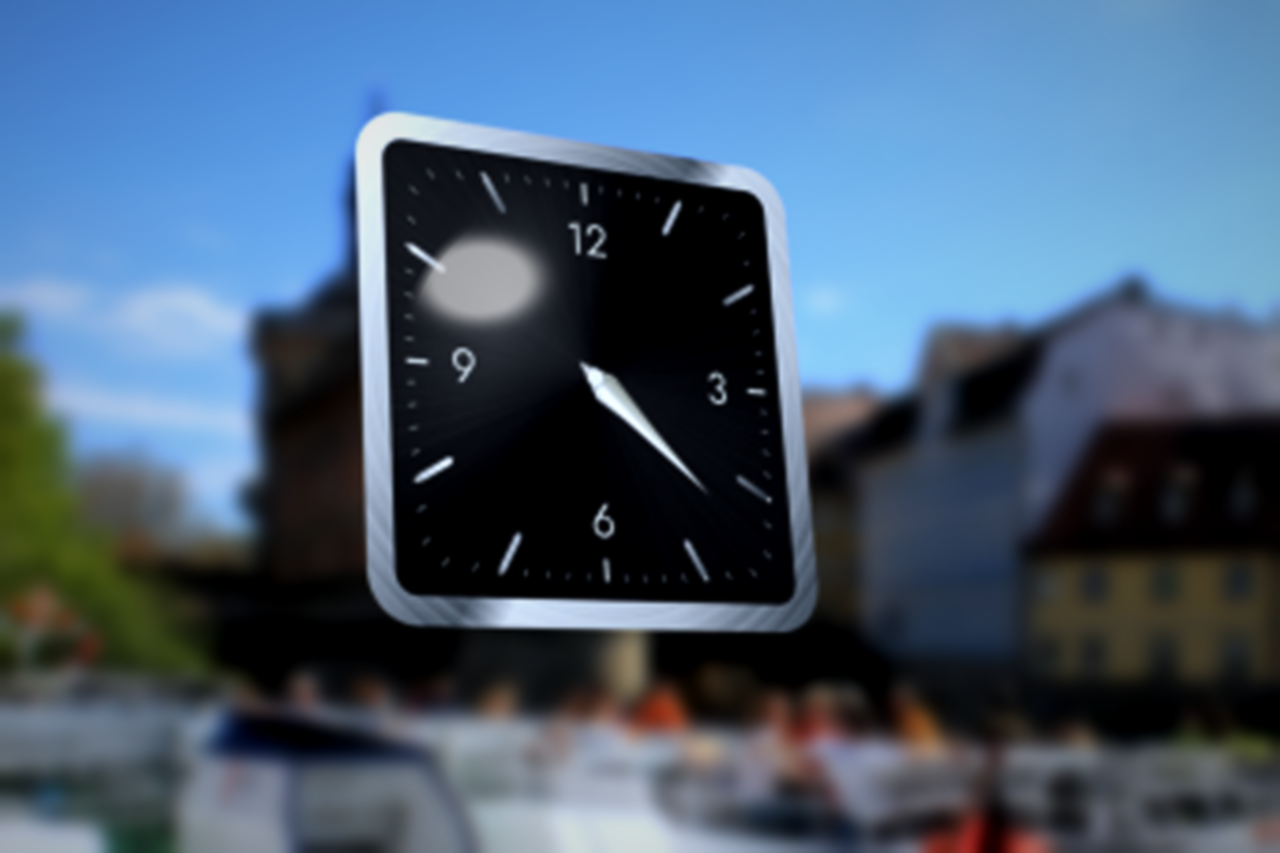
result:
4,22
